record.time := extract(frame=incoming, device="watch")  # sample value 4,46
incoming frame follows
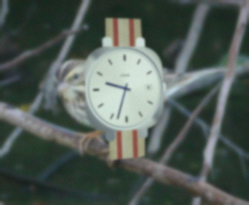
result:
9,33
